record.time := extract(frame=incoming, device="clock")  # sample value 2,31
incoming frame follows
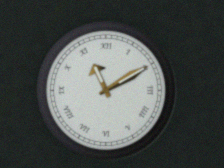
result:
11,10
